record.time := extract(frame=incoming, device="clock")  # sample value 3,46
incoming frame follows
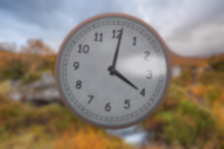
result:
4,01
